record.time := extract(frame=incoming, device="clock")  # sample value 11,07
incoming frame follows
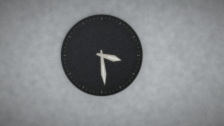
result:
3,29
